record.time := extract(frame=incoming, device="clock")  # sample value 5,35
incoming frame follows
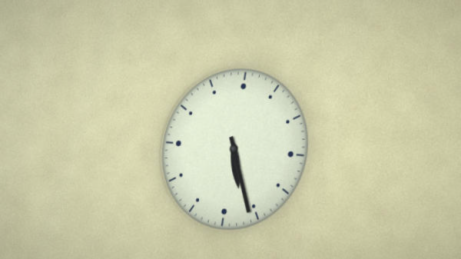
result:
5,26
